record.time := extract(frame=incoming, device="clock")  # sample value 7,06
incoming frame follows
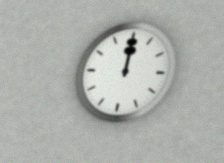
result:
12,00
